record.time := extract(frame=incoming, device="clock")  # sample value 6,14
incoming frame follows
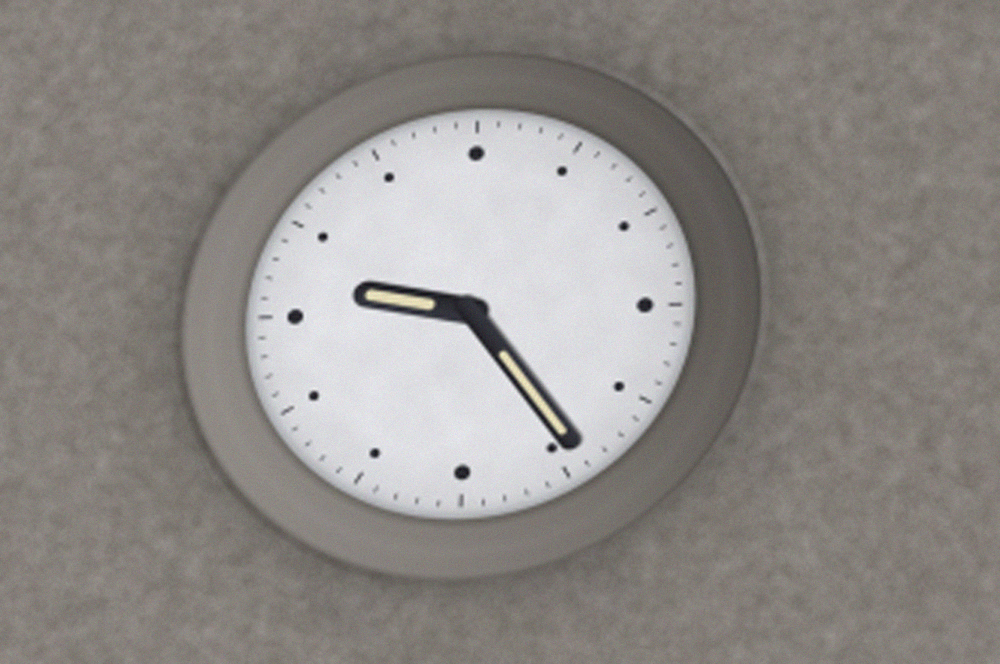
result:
9,24
